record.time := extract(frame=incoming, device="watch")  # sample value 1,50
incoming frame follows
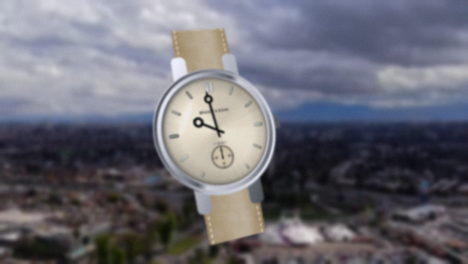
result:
9,59
